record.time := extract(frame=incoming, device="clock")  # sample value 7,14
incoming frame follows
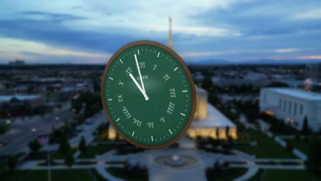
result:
10,59
